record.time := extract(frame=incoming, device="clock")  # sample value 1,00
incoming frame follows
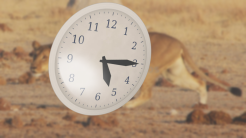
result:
5,15
